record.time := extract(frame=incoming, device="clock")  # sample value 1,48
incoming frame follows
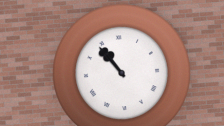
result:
10,54
